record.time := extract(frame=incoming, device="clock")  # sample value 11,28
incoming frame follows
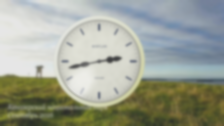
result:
2,43
